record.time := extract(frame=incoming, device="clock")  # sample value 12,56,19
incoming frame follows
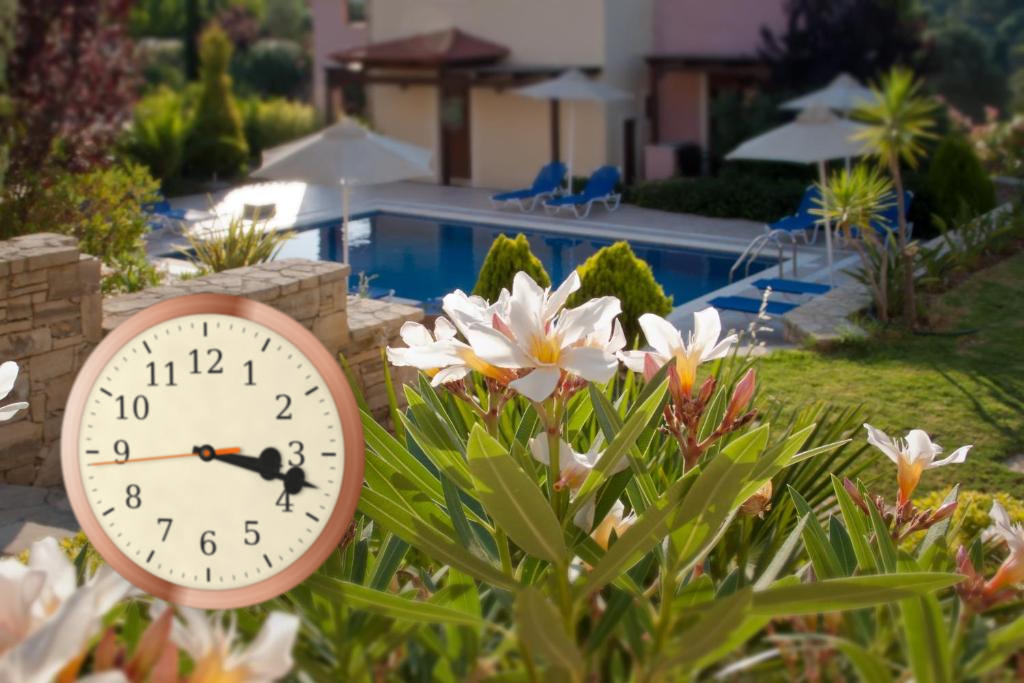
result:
3,17,44
